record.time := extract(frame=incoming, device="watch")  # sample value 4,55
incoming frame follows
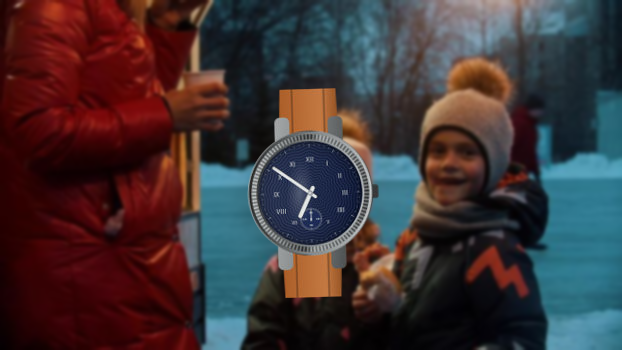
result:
6,51
